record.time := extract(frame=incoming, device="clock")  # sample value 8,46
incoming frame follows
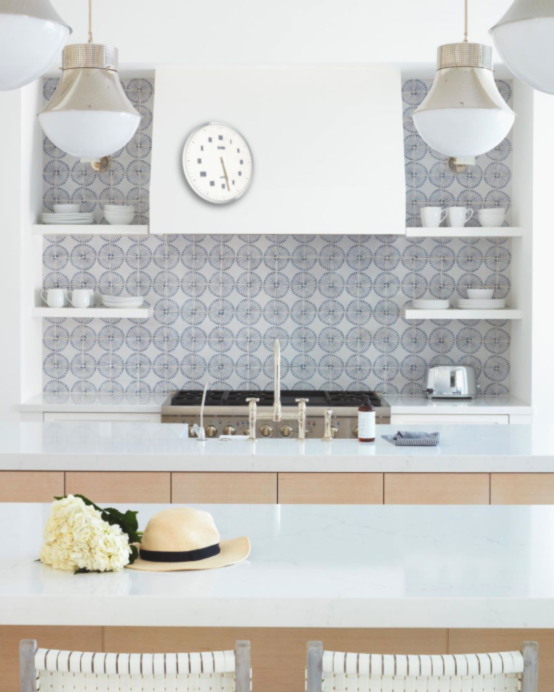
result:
5,28
